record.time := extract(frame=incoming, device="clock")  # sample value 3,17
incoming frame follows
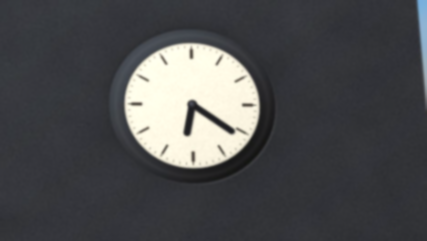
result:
6,21
